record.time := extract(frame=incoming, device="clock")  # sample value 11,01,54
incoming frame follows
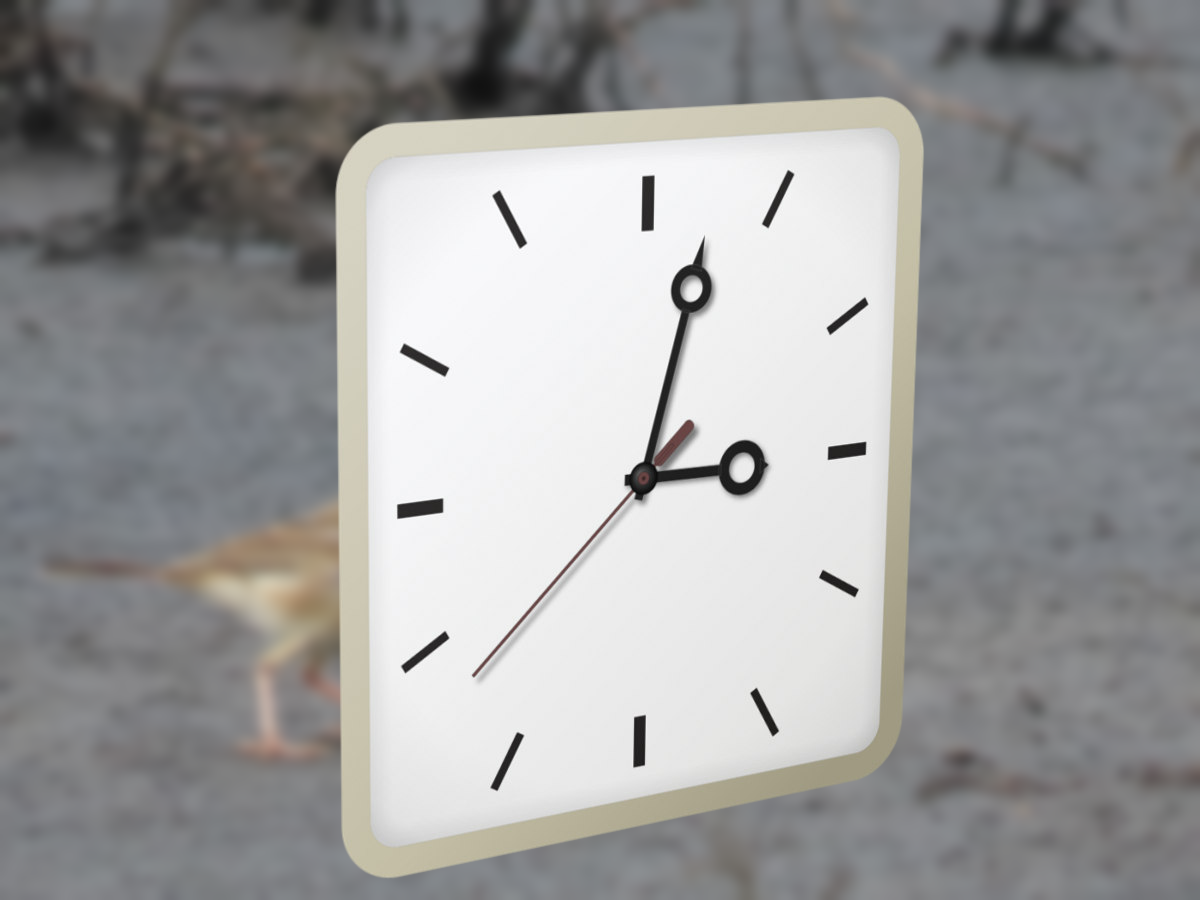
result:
3,02,38
